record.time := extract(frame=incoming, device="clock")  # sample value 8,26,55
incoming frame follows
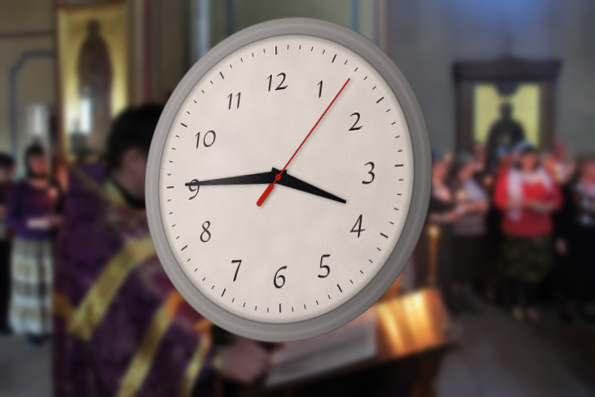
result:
3,45,07
